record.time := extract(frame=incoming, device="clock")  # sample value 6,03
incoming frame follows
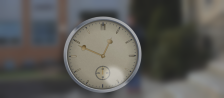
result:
12,49
